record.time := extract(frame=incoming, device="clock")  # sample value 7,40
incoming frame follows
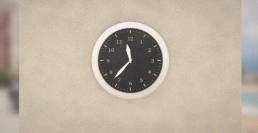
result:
11,37
